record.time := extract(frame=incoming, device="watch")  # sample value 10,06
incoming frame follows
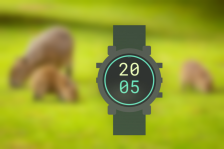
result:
20,05
